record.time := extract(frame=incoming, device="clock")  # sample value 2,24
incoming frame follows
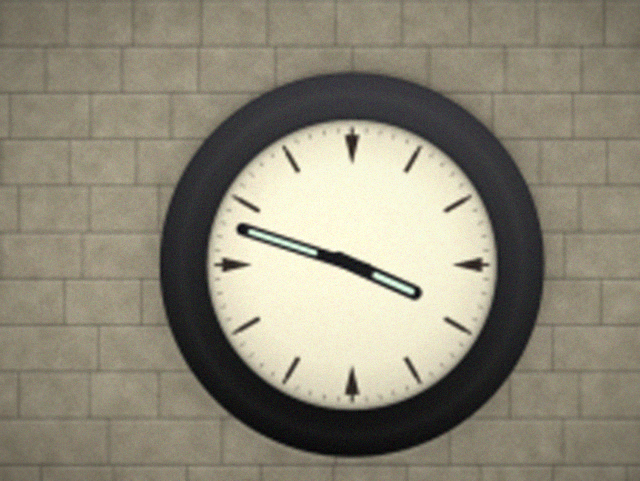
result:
3,48
